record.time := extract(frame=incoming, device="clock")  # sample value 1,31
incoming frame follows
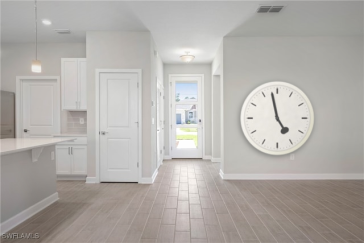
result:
4,58
